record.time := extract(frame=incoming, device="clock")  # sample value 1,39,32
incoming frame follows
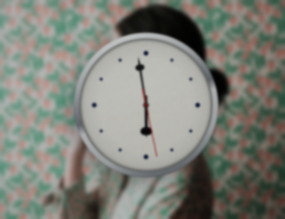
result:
5,58,28
